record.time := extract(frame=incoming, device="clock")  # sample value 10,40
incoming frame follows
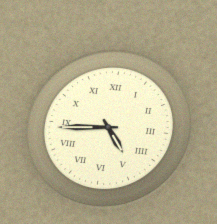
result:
4,44
